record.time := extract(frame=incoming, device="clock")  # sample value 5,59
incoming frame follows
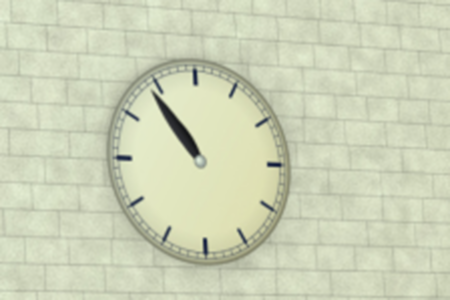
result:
10,54
